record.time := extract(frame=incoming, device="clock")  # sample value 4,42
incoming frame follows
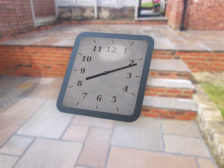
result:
8,11
